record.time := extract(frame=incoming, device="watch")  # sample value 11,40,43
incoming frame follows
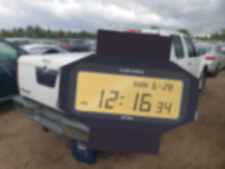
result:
12,16,34
